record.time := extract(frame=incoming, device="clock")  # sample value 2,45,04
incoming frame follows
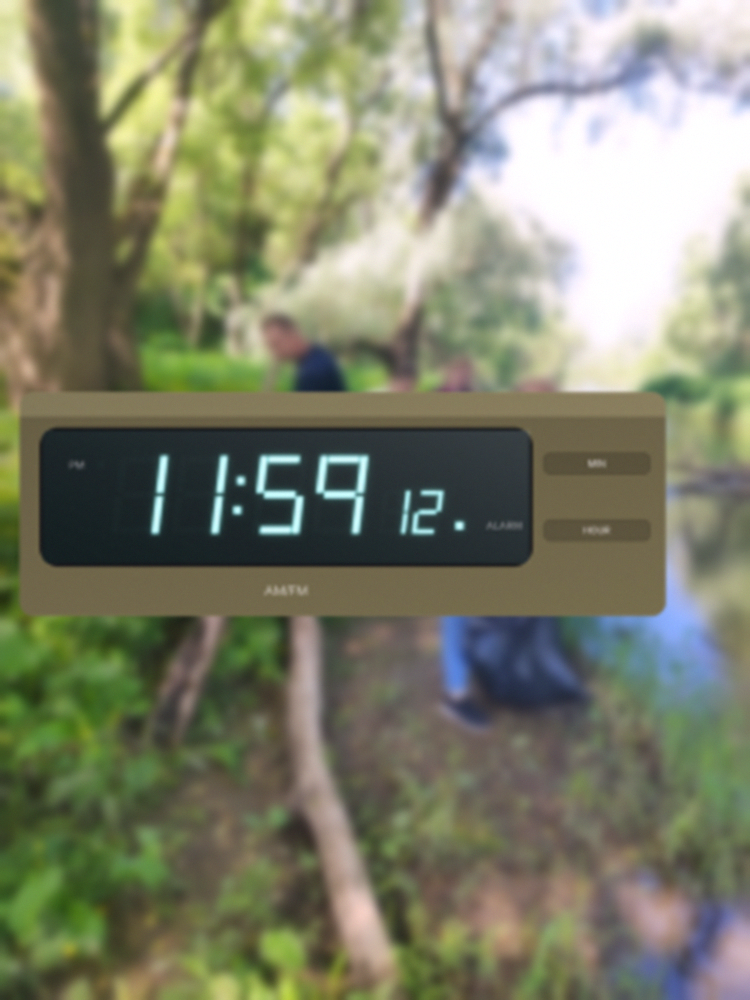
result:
11,59,12
